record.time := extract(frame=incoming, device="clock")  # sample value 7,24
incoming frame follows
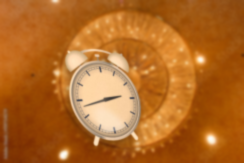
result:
2,43
